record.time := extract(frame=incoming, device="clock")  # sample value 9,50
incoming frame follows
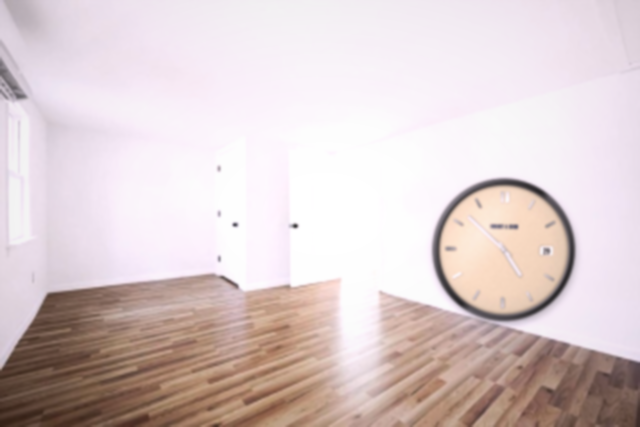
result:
4,52
